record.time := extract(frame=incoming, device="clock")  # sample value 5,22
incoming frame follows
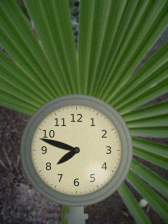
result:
7,48
